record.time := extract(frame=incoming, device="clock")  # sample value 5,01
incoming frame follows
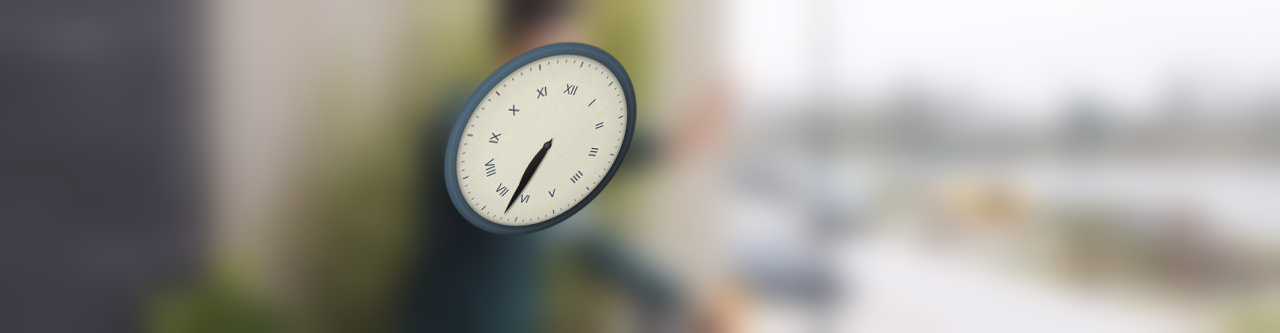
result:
6,32
